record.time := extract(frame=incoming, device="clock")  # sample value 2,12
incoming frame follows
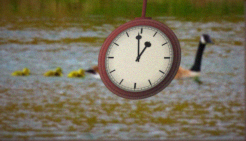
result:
12,59
